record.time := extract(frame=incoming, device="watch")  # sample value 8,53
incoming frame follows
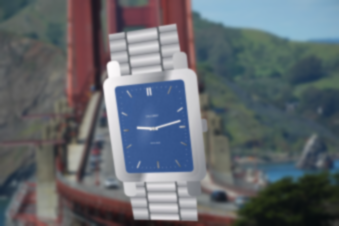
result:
9,13
